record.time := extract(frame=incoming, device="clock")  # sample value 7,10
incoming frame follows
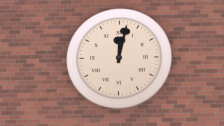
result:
12,02
